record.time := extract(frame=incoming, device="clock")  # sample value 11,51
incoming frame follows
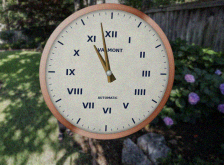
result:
10,58
